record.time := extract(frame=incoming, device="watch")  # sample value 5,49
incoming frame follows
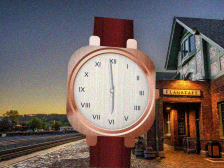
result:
5,59
